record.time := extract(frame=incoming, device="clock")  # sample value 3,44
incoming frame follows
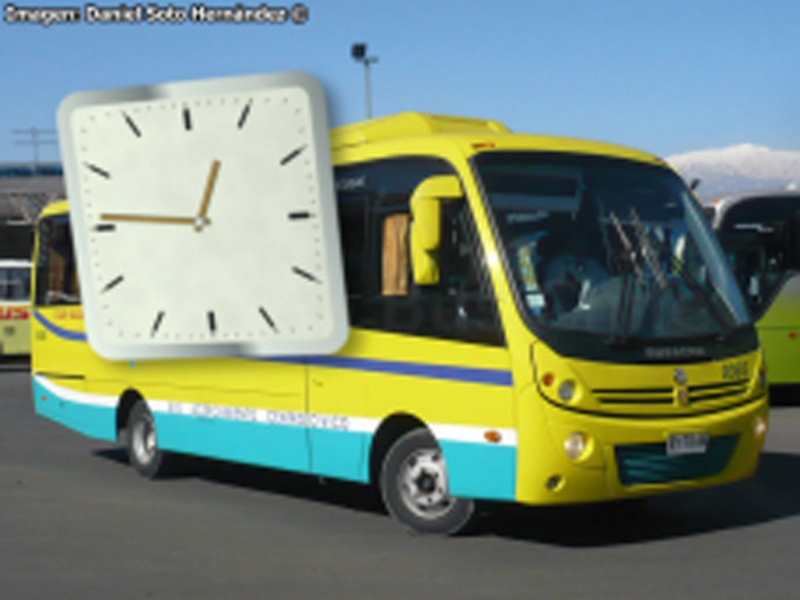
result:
12,46
